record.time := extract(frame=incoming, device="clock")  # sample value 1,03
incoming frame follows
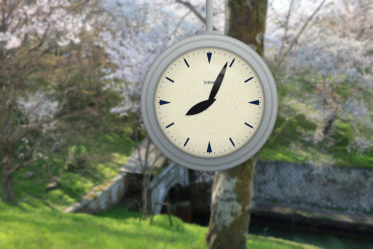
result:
8,04
